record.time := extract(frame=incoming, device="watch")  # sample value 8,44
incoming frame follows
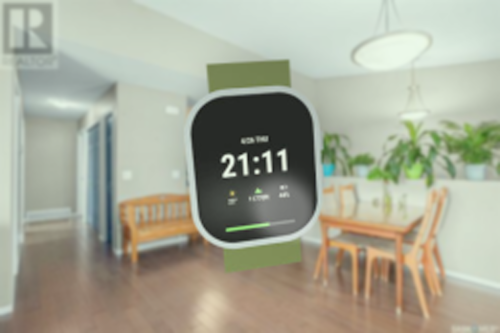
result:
21,11
